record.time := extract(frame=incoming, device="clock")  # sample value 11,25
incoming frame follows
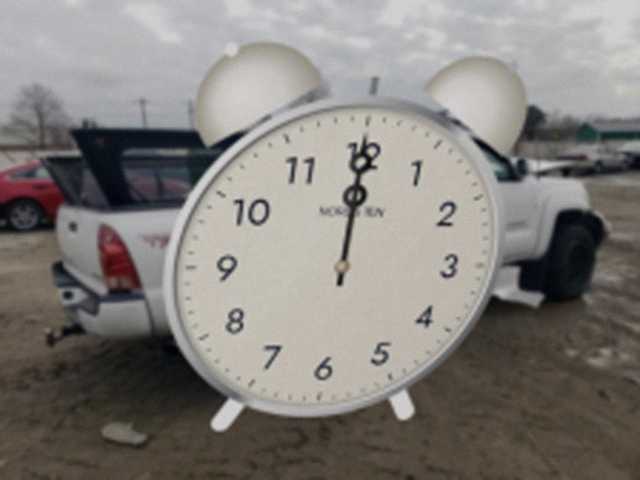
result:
12,00
